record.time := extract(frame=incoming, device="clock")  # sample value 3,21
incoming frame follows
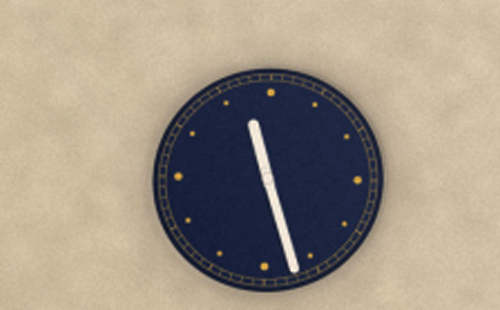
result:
11,27
